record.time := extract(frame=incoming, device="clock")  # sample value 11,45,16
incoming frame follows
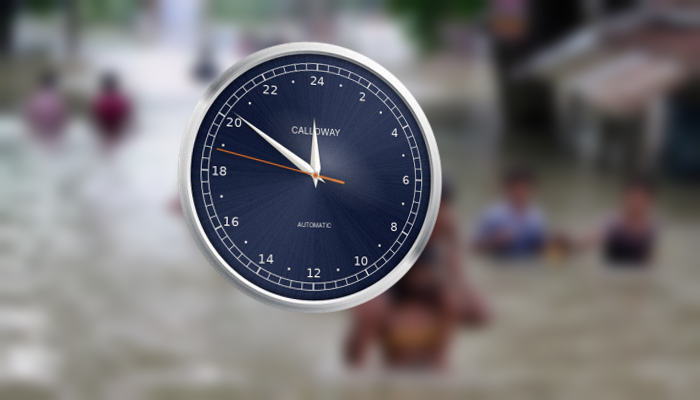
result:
23,50,47
